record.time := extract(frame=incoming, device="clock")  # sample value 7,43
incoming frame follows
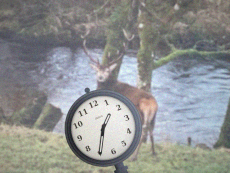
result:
1,35
